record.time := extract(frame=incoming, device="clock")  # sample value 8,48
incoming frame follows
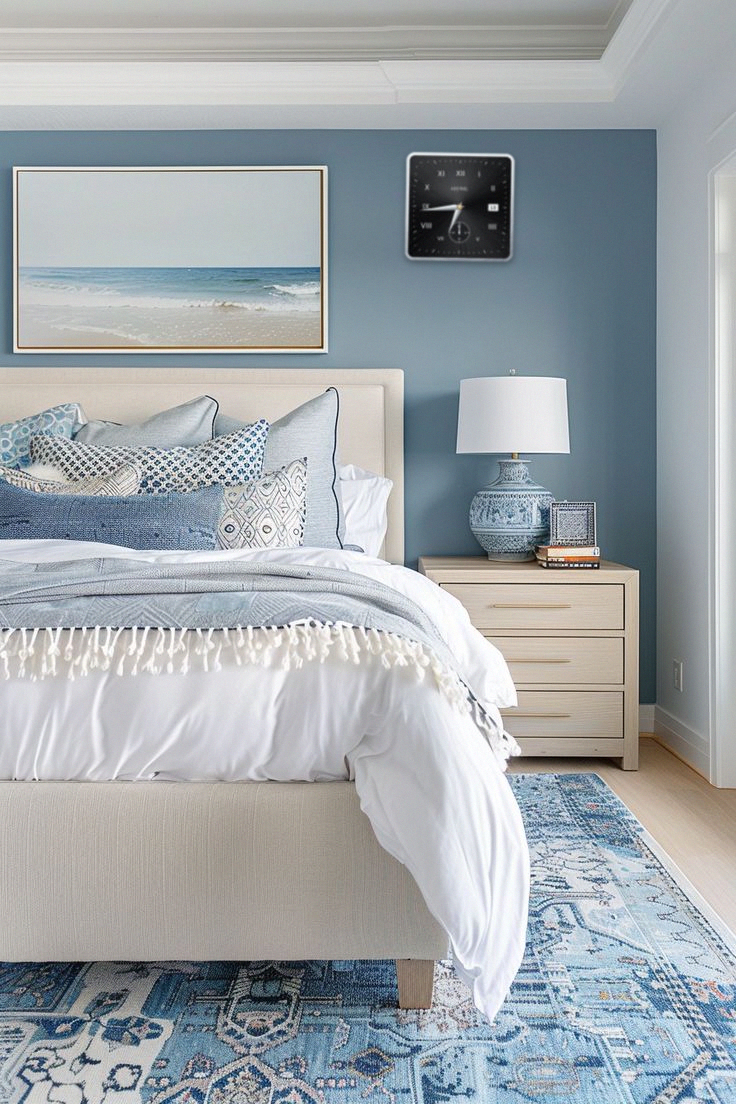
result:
6,44
